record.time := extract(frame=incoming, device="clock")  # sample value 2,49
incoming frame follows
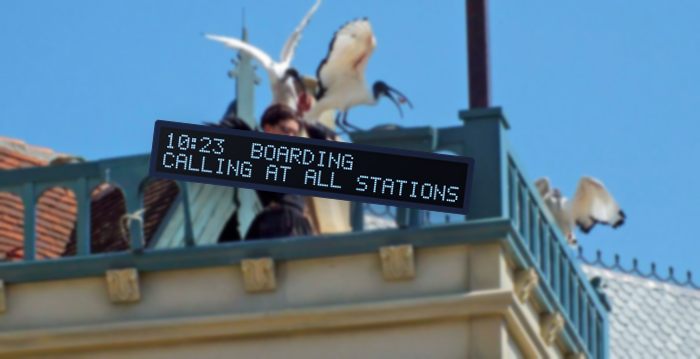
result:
10,23
